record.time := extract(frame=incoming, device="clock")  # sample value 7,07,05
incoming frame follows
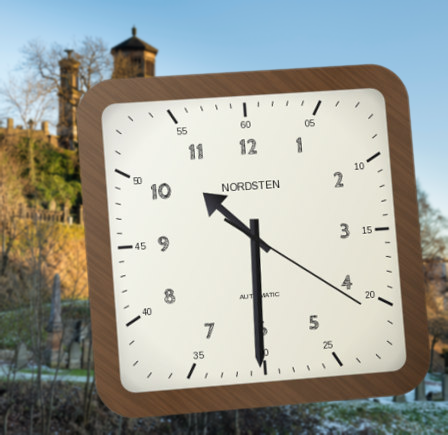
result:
10,30,21
